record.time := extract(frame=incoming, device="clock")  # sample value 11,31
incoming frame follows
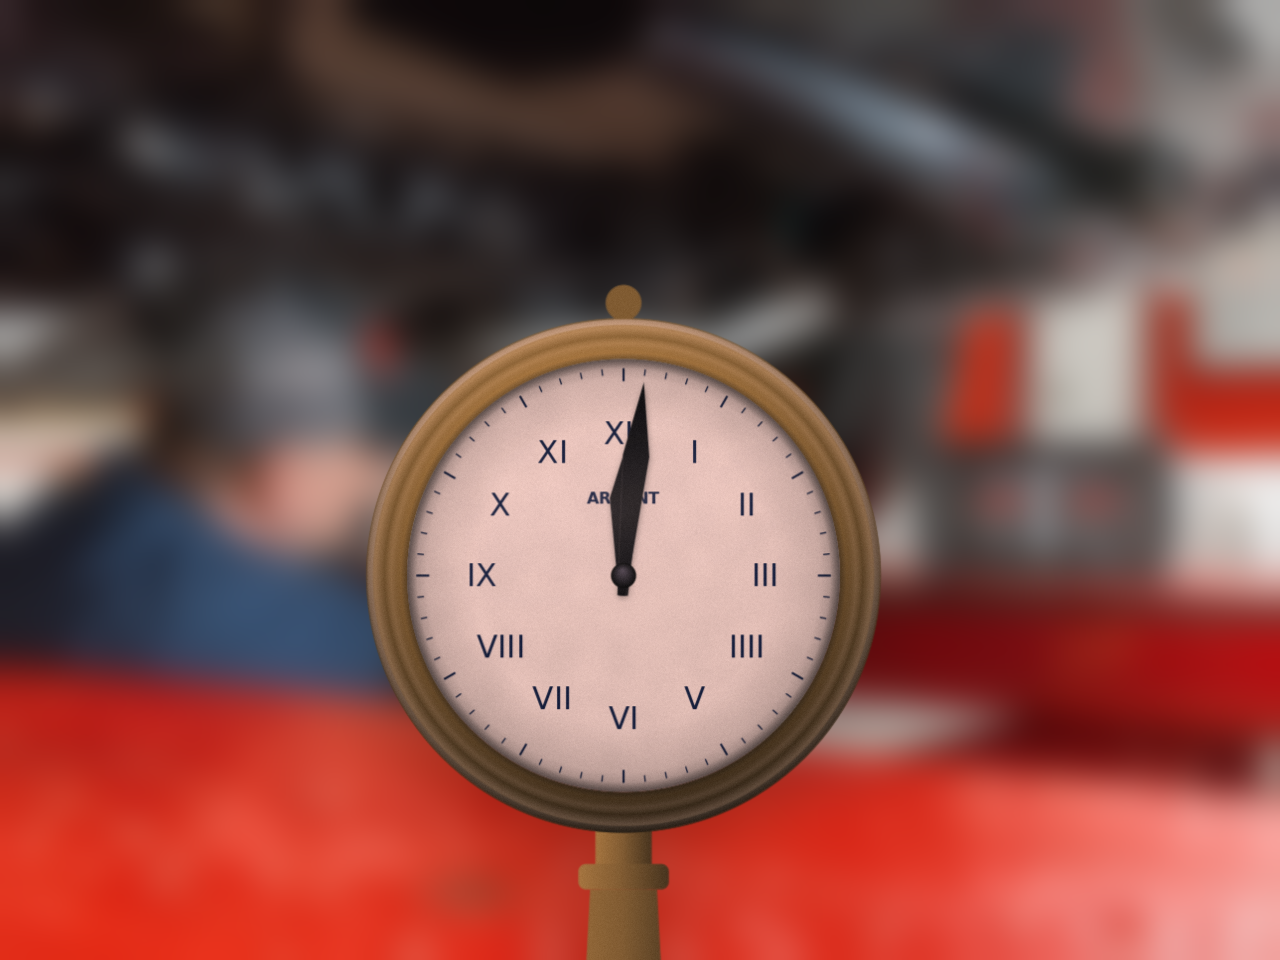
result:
12,01
